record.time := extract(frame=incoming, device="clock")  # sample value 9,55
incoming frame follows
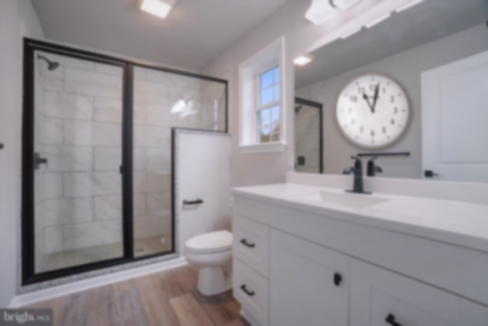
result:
11,02
